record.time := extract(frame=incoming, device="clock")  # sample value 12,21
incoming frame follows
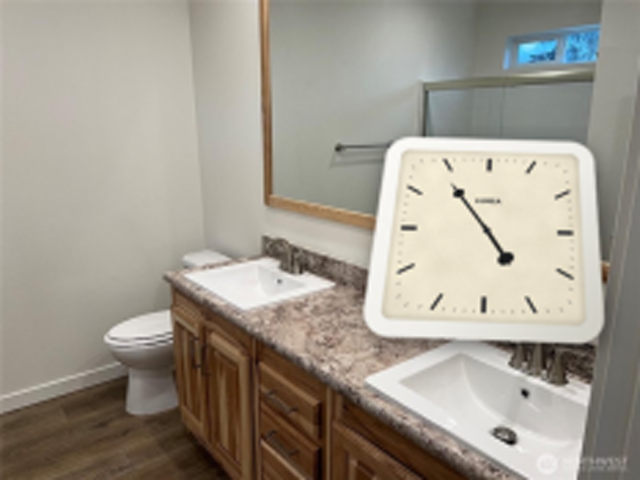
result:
4,54
